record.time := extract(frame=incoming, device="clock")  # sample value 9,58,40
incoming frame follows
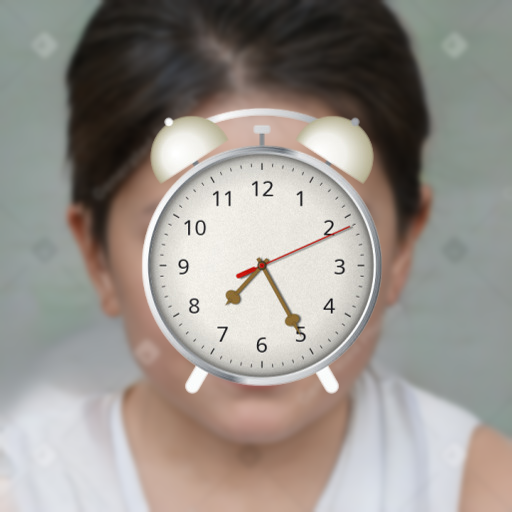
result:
7,25,11
